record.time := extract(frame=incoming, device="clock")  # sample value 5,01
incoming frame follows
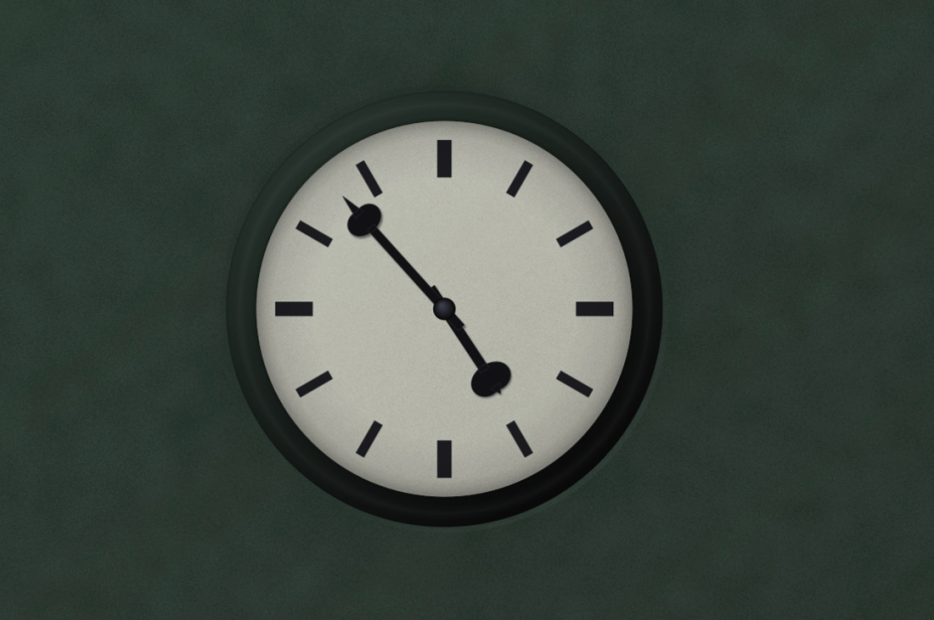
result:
4,53
